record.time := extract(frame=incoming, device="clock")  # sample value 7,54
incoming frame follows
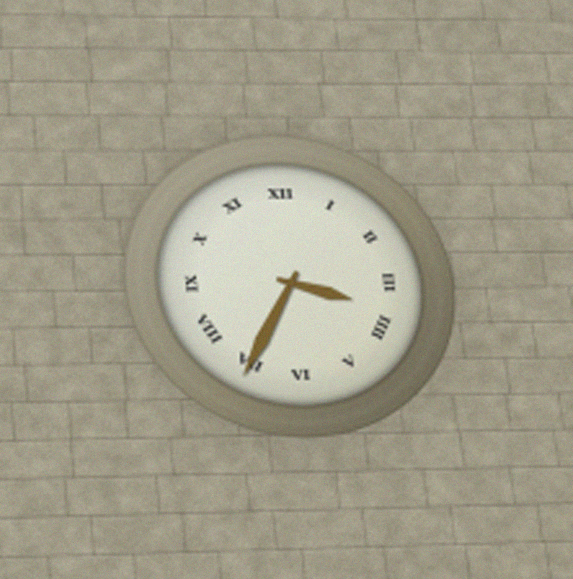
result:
3,35
